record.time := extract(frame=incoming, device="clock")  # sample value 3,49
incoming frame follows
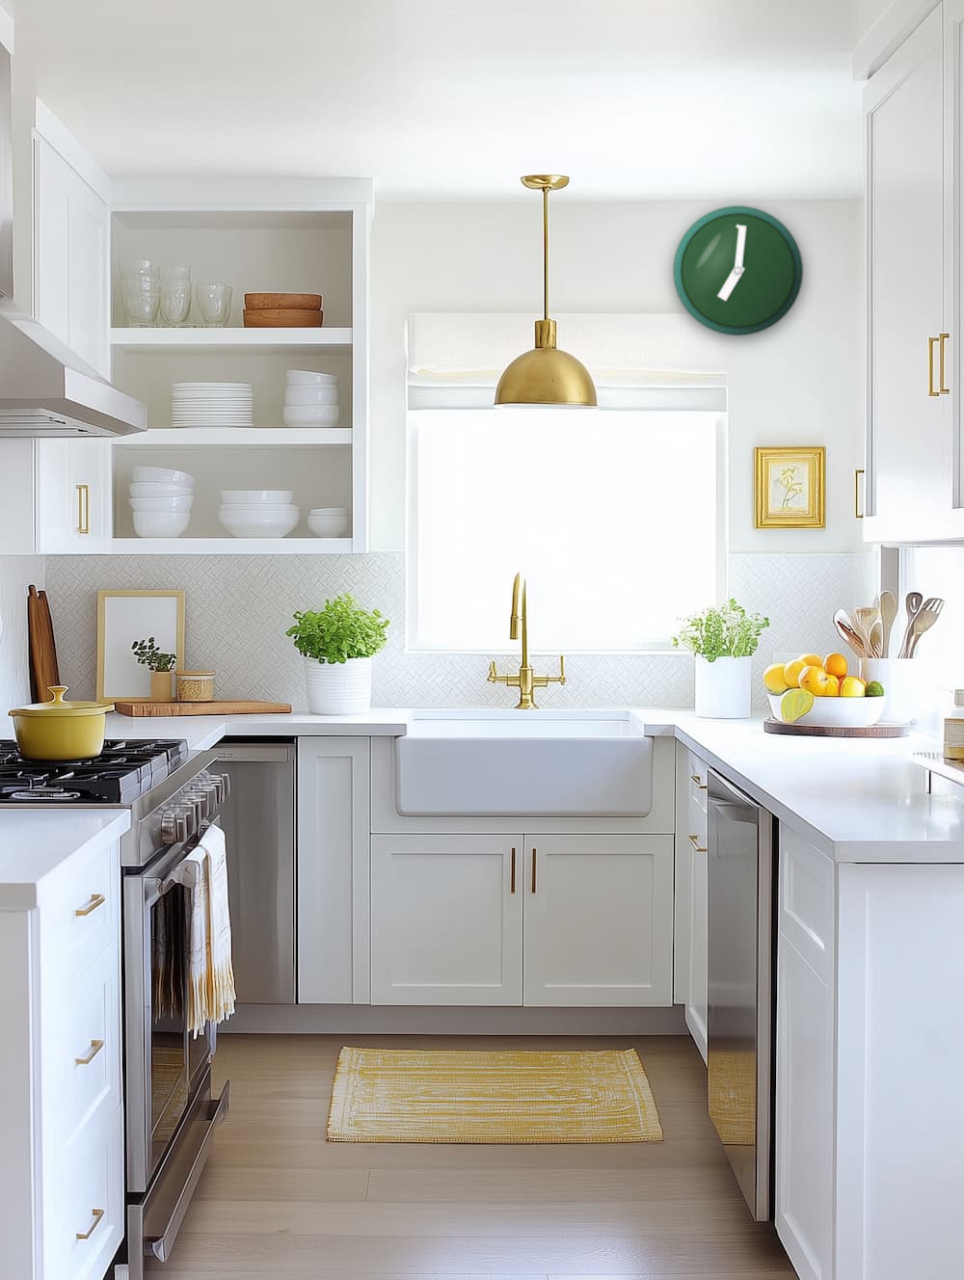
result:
7,01
